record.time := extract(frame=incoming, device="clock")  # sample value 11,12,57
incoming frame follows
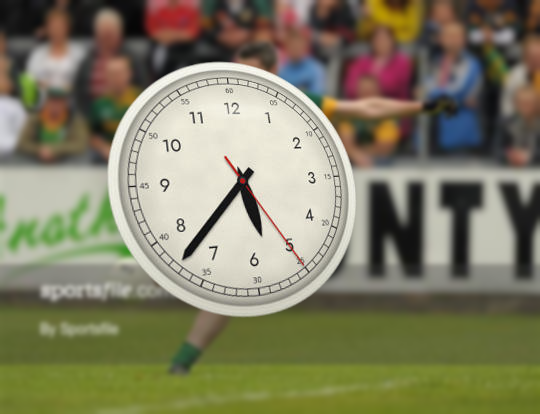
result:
5,37,25
